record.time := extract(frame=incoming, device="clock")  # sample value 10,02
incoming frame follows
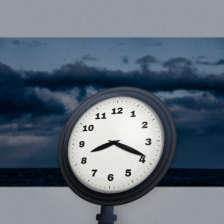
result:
8,19
